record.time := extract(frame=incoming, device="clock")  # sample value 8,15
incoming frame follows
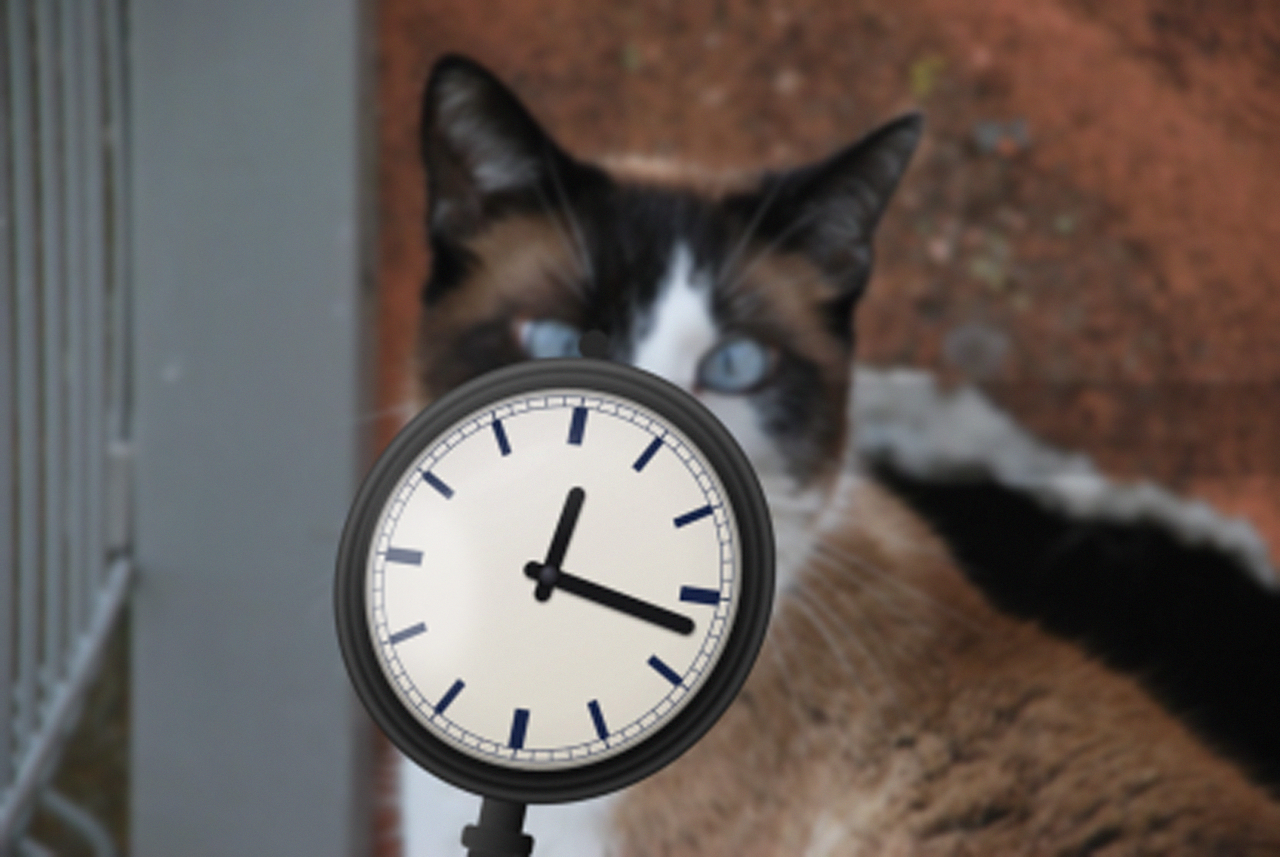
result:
12,17
